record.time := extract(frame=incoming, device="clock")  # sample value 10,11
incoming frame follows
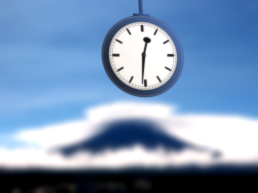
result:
12,31
